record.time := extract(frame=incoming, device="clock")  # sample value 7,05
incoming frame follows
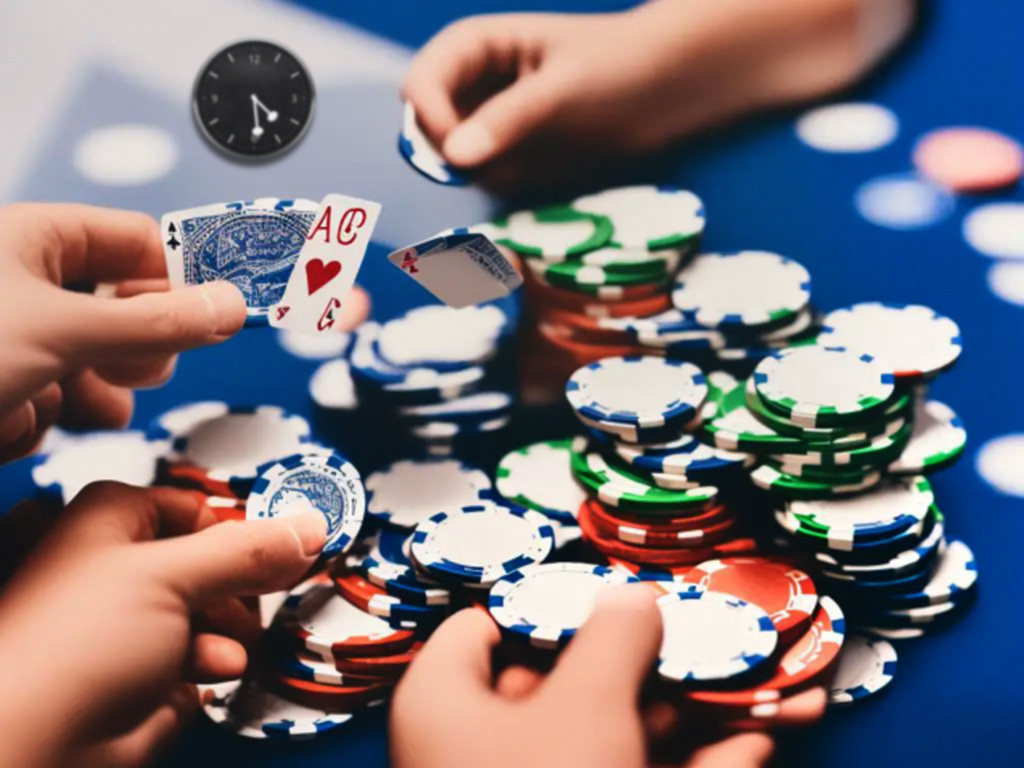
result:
4,29
